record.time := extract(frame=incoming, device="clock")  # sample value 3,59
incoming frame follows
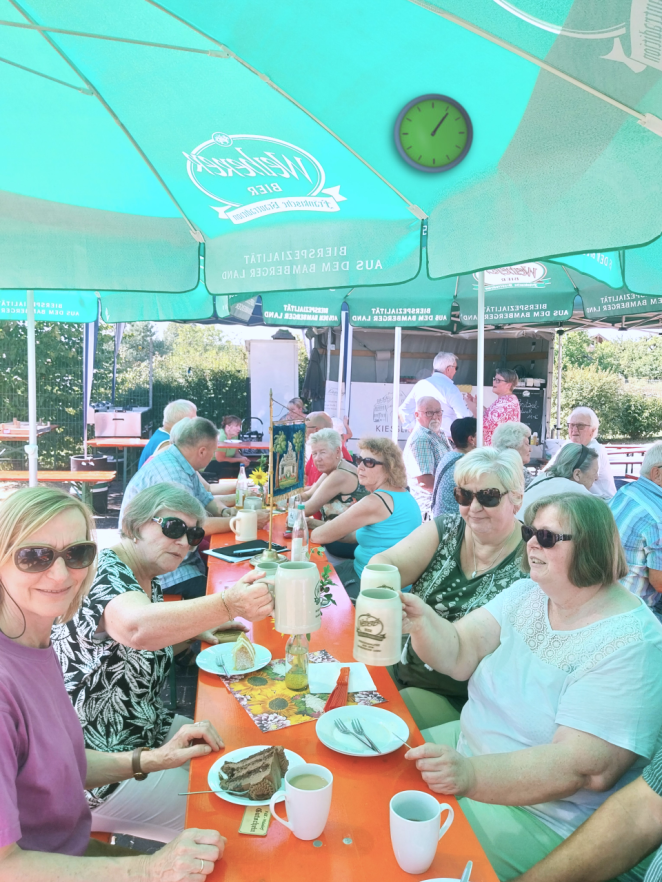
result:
1,06
